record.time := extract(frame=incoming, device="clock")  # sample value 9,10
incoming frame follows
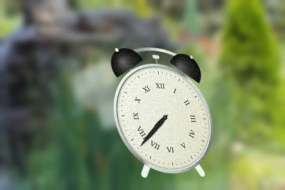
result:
7,38
